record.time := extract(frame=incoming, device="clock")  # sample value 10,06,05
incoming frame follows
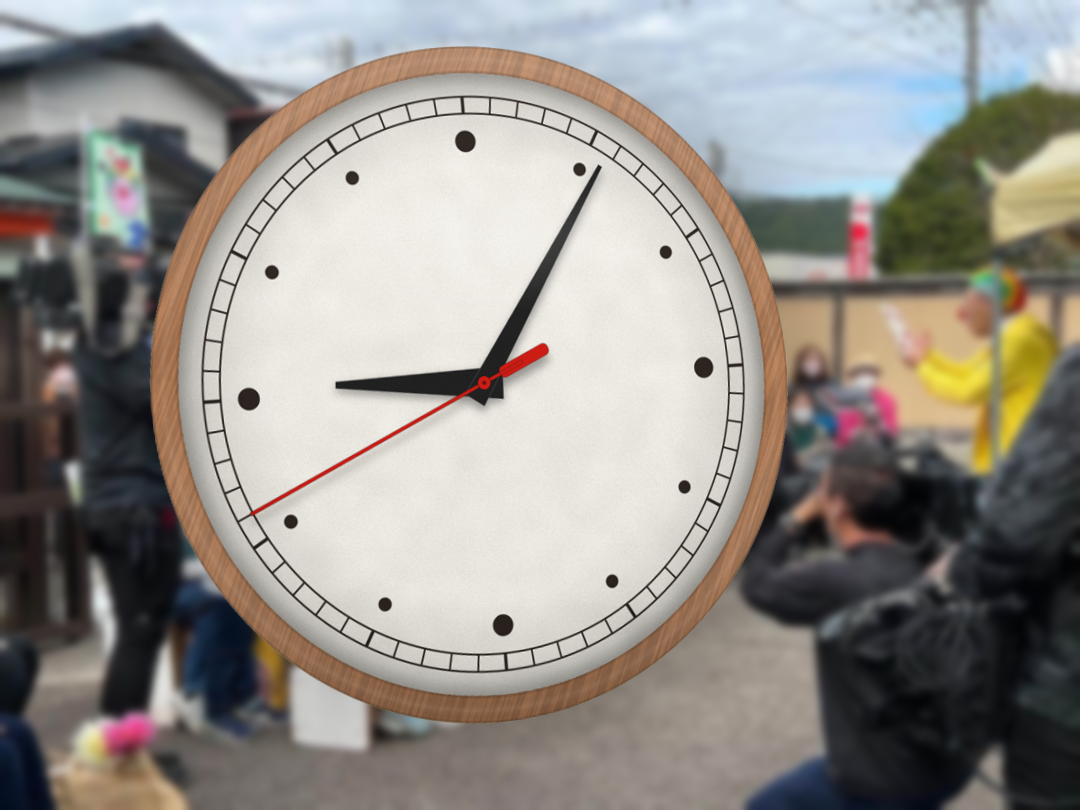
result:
9,05,41
